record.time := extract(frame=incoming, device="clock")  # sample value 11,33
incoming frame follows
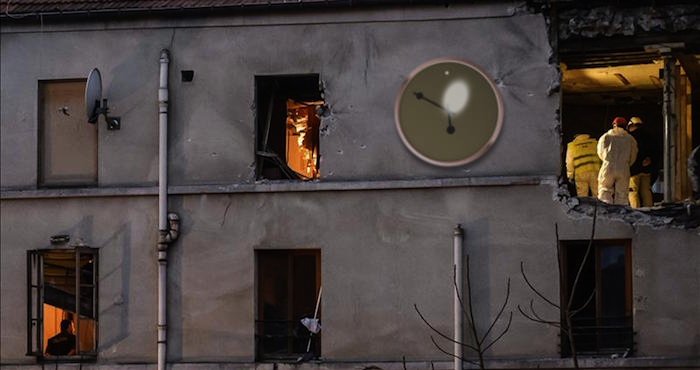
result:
5,50
